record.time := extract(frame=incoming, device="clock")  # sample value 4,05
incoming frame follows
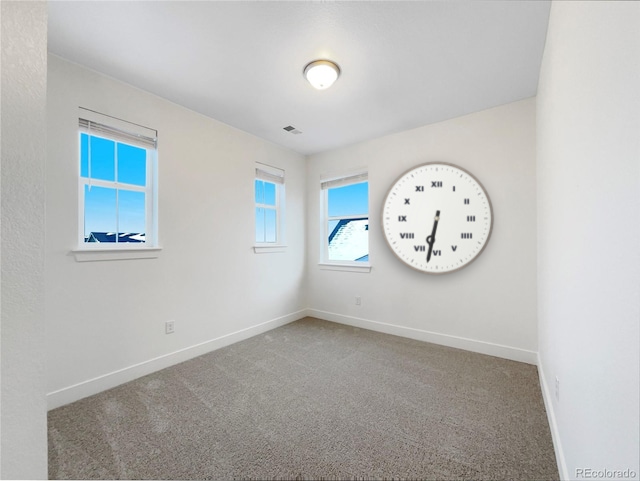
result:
6,32
